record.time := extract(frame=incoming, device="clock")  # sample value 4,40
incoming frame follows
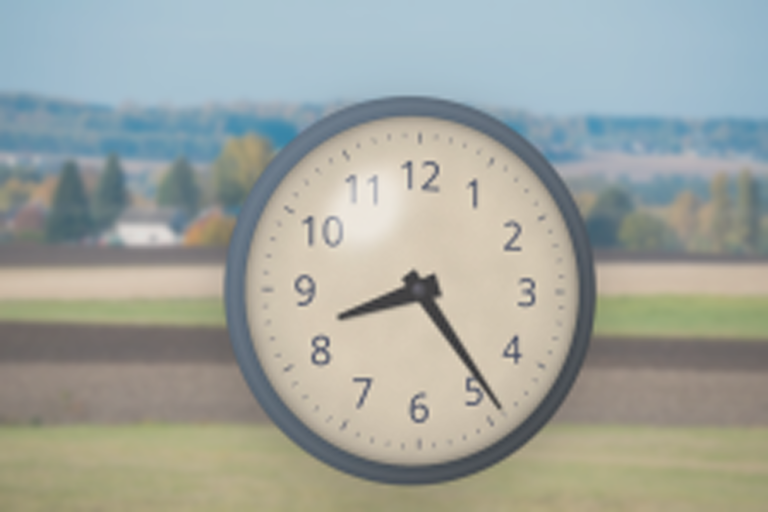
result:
8,24
